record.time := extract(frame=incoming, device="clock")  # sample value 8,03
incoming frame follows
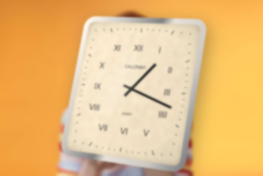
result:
1,18
